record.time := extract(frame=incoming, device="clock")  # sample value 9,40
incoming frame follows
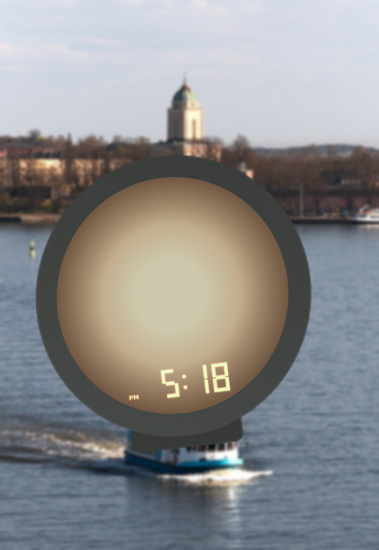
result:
5,18
